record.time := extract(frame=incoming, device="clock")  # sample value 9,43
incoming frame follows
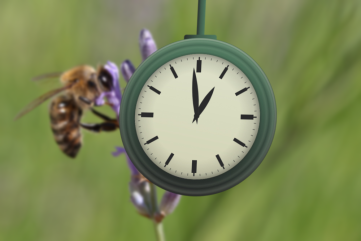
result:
12,59
